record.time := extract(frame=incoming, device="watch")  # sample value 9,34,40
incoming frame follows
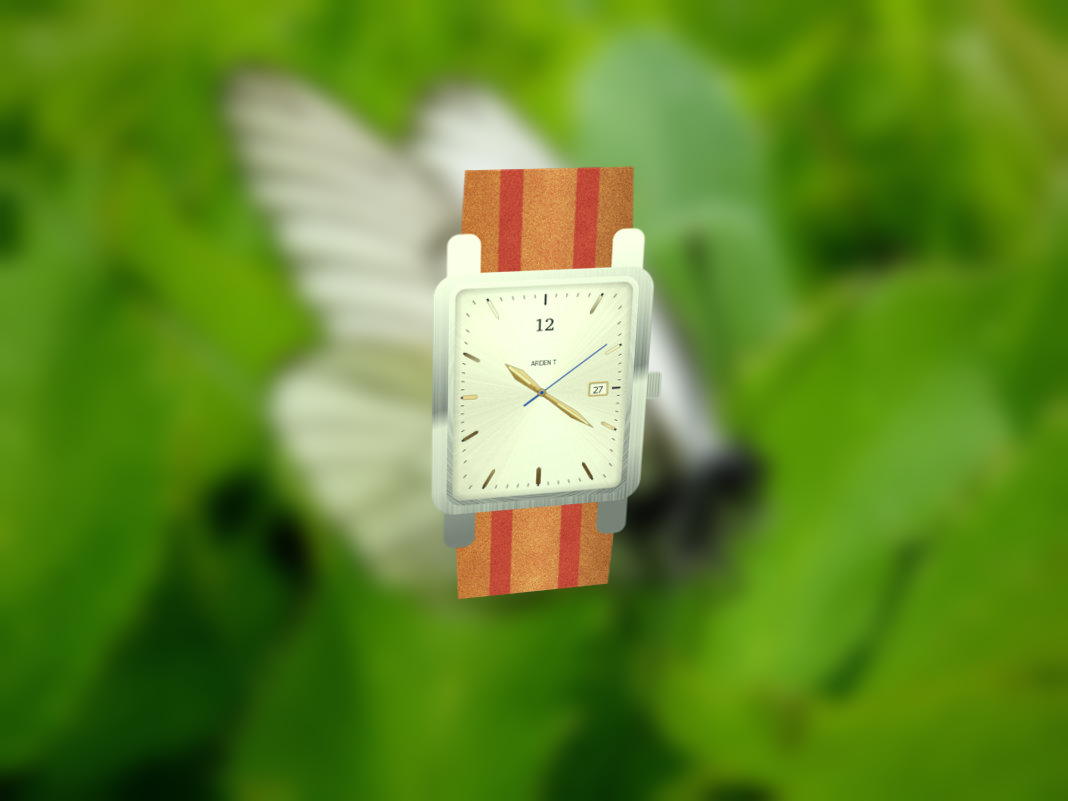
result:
10,21,09
